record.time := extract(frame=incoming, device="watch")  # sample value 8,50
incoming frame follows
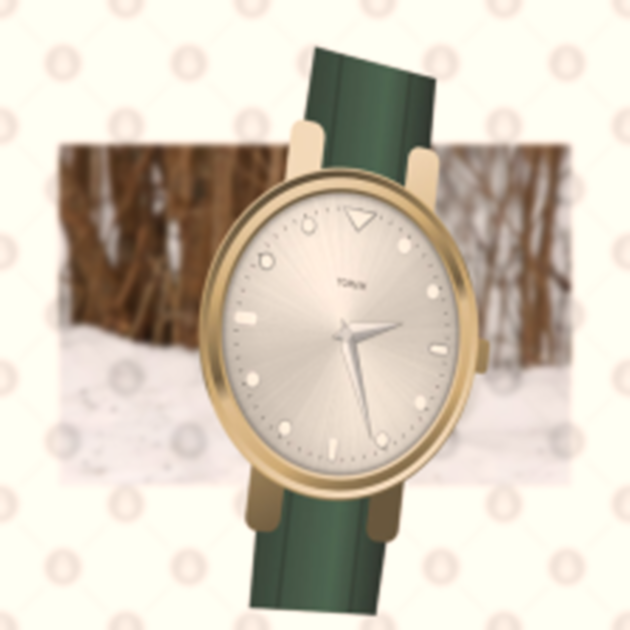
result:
2,26
